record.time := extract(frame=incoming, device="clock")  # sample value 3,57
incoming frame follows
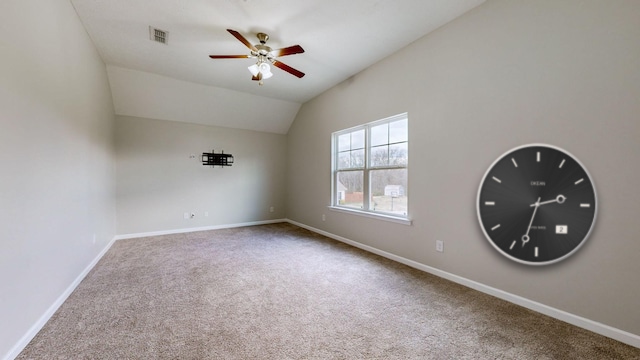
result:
2,33
